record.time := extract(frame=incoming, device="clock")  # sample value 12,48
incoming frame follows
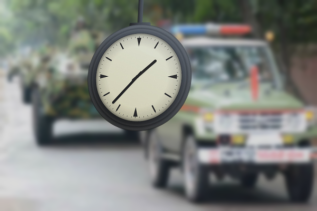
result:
1,37
